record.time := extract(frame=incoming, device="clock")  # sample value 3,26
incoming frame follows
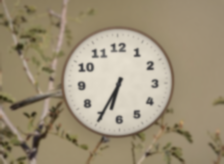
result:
6,35
